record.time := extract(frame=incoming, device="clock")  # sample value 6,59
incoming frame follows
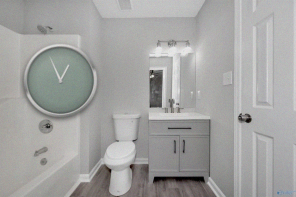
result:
12,56
